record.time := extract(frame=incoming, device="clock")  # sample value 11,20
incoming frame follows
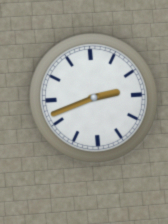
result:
2,42
